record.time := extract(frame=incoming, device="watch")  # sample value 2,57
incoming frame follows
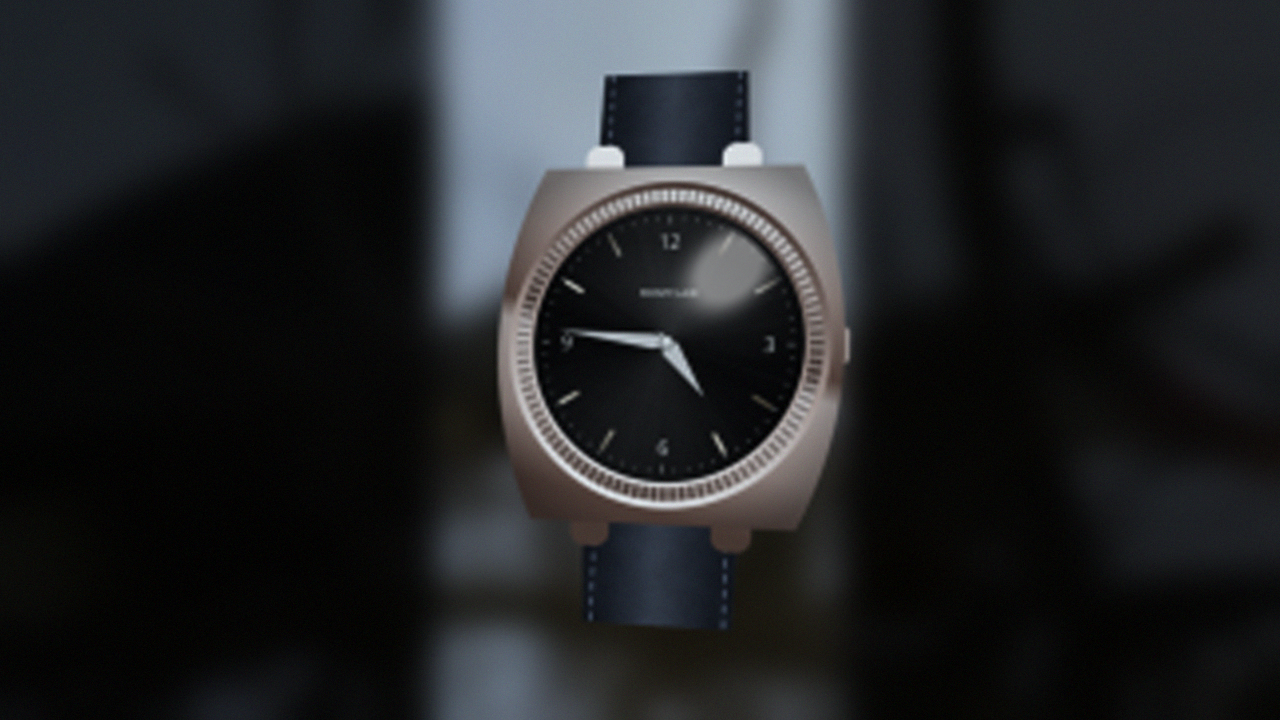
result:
4,46
